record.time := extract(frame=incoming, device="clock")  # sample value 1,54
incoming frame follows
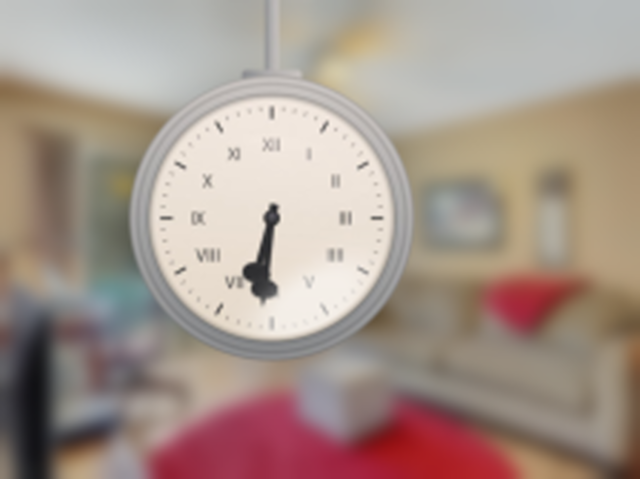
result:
6,31
